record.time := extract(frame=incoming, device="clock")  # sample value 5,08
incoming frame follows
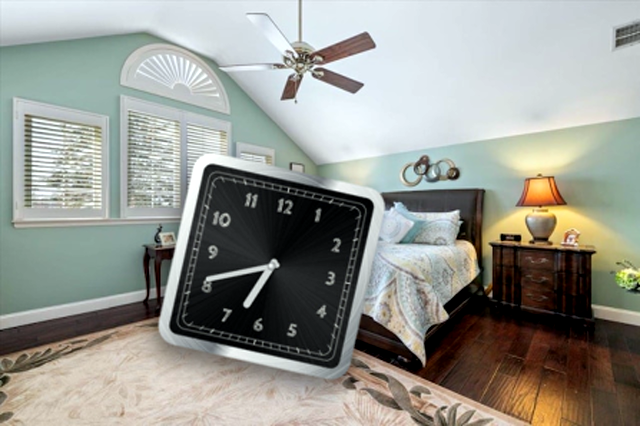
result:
6,41
